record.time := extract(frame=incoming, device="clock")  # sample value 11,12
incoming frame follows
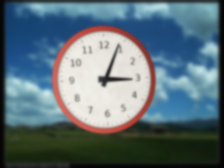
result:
3,04
